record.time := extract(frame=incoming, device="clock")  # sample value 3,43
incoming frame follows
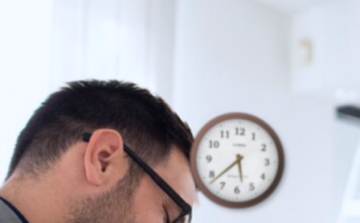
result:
5,38
